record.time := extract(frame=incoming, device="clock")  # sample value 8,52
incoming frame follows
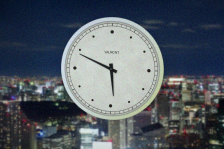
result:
5,49
